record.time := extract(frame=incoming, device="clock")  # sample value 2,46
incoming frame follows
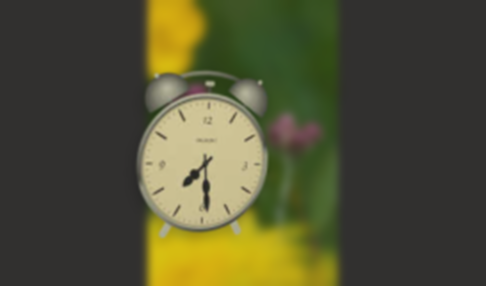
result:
7,29
